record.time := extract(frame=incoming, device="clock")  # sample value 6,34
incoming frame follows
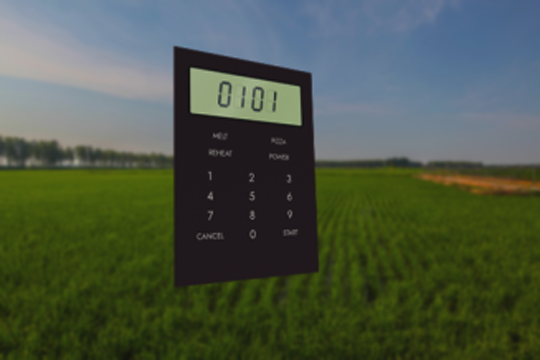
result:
1,01
